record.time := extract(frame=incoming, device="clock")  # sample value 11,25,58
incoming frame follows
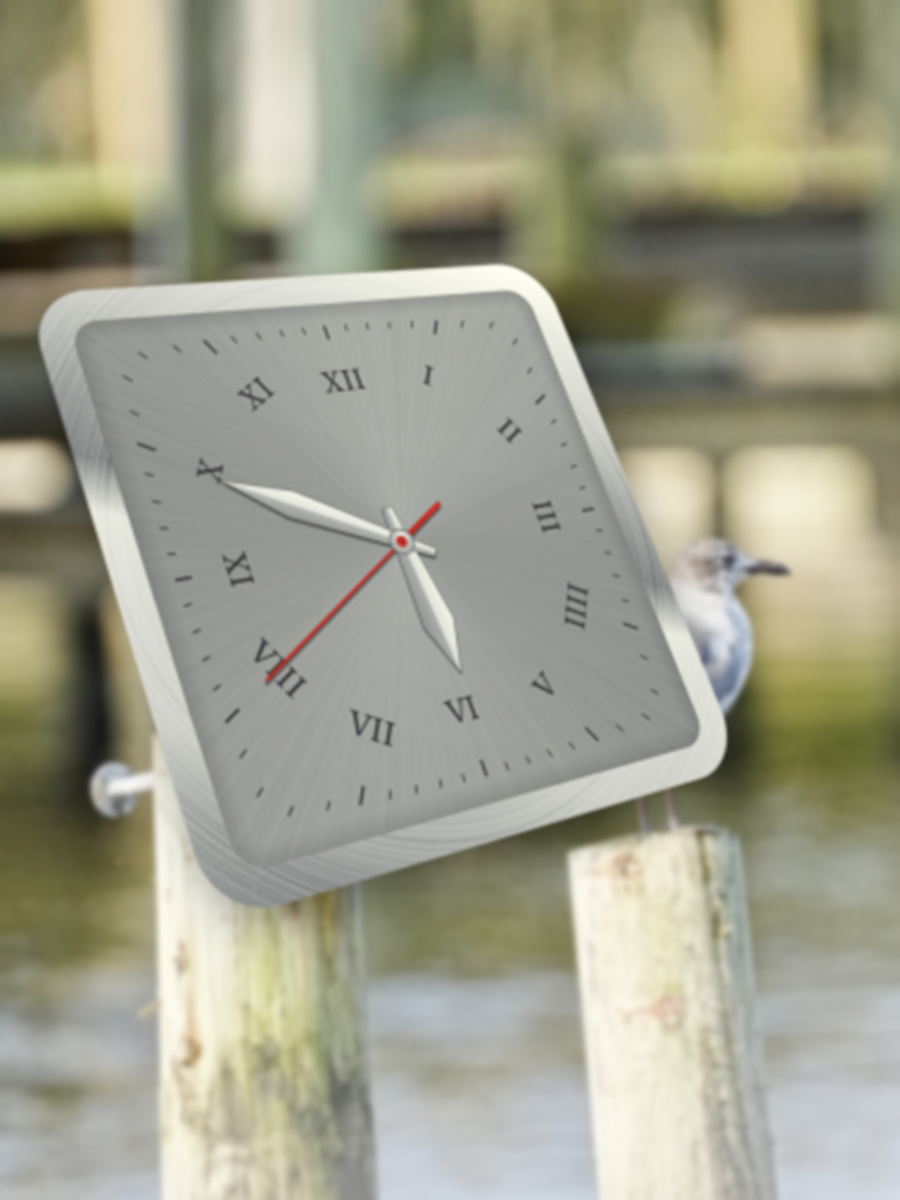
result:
5,49,40
